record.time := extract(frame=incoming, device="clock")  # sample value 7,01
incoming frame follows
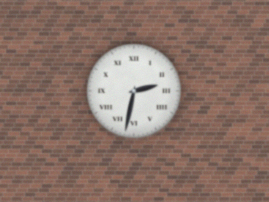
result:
2,32
